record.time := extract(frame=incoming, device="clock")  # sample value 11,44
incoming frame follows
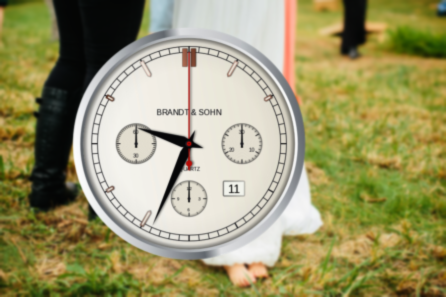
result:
9,34
